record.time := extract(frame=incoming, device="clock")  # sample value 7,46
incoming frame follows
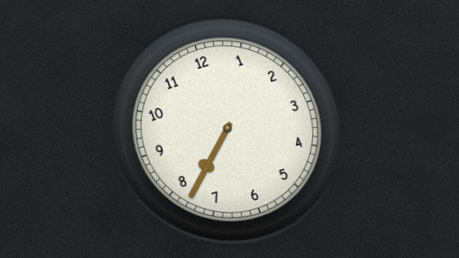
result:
7,38
